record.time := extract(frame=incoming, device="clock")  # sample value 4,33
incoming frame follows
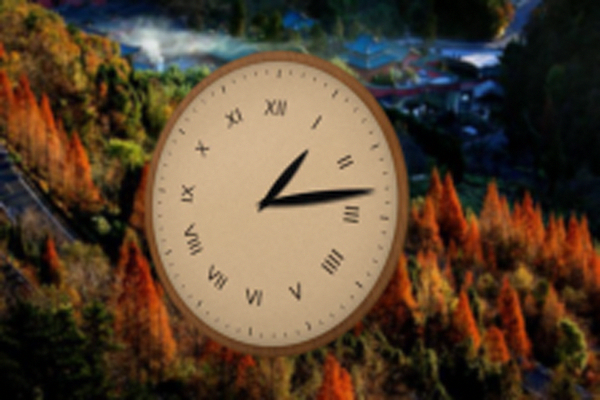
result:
1,13
